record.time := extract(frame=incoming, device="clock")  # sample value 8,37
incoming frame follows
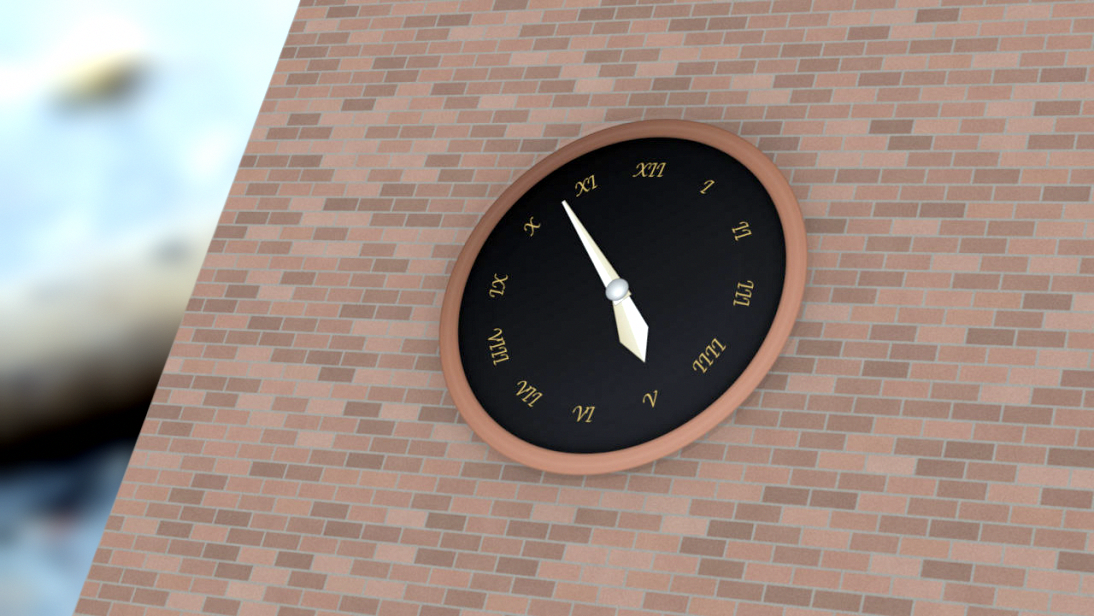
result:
4,53
